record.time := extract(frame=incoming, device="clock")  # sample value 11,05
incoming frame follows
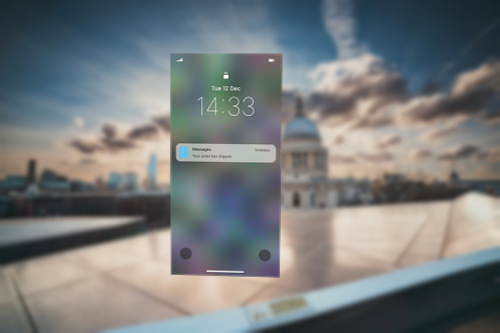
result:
14,33
